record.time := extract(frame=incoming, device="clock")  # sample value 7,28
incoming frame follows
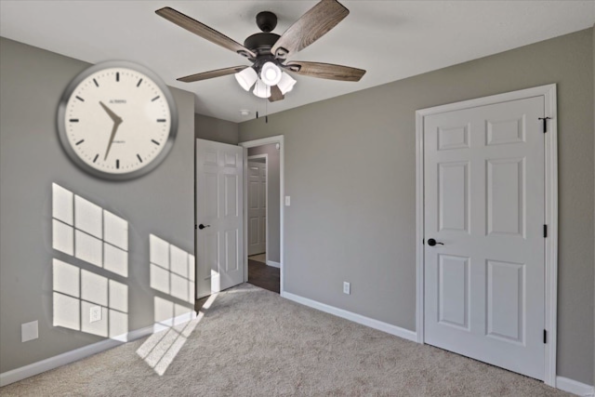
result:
10,33
